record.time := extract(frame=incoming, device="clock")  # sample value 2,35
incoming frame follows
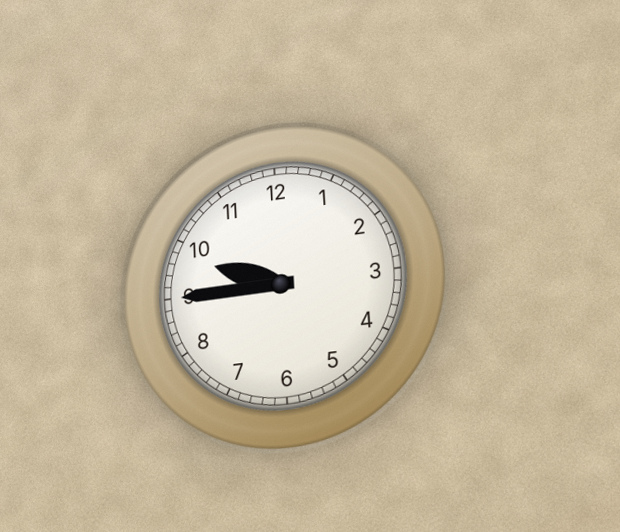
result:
9,45
